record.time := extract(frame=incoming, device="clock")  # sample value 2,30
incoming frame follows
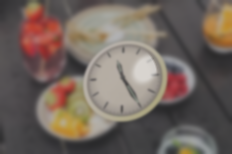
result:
11,25
